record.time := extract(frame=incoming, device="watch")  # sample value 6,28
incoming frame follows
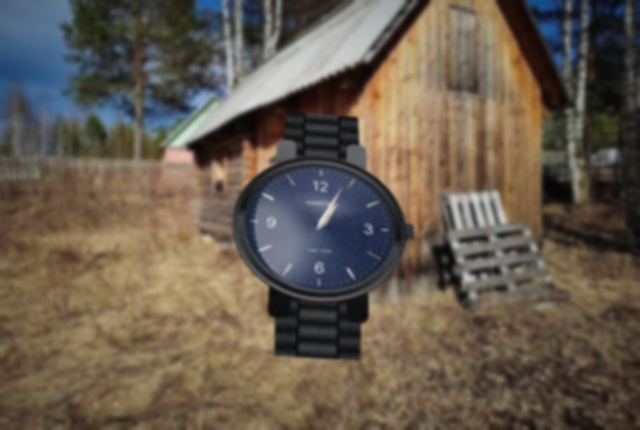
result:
1,04
